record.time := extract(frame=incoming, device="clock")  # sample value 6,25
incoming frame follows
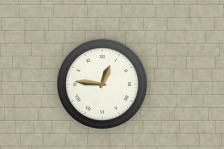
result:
12,46
